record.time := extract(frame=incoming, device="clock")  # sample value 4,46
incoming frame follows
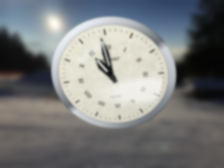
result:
10,59
